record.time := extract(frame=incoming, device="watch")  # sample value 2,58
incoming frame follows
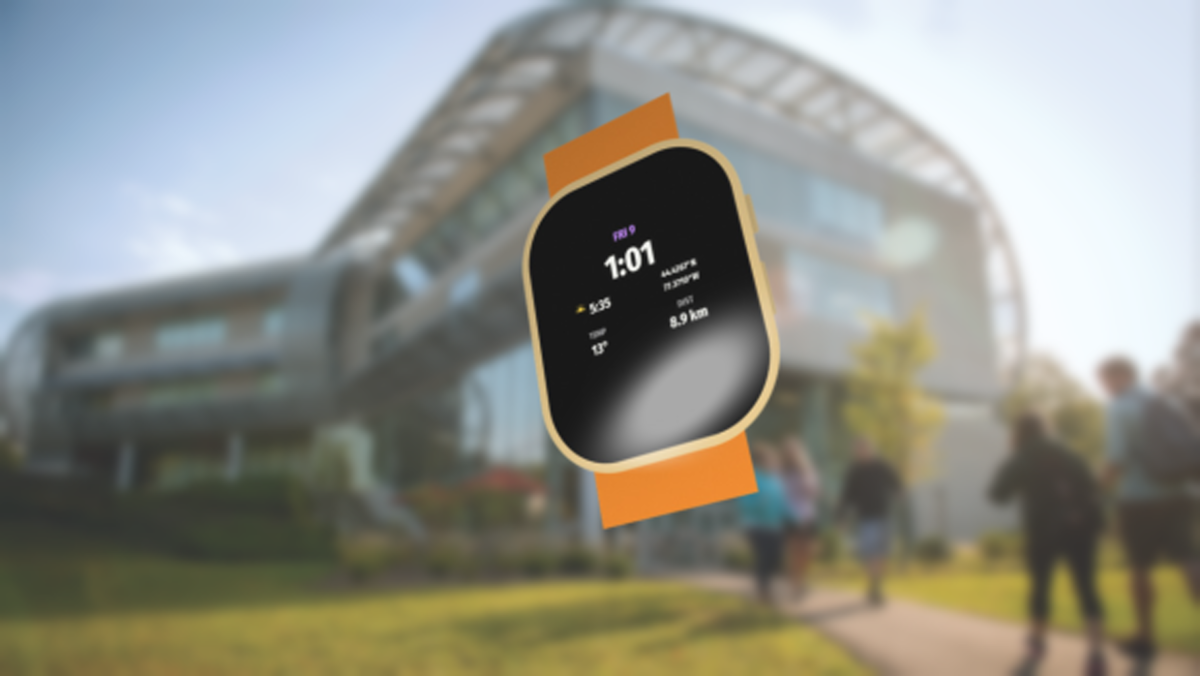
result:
1,01
